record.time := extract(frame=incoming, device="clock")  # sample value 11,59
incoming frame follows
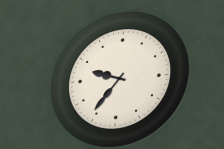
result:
9,36
